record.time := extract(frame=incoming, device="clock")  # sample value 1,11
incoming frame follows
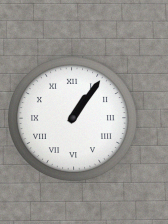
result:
1,06
